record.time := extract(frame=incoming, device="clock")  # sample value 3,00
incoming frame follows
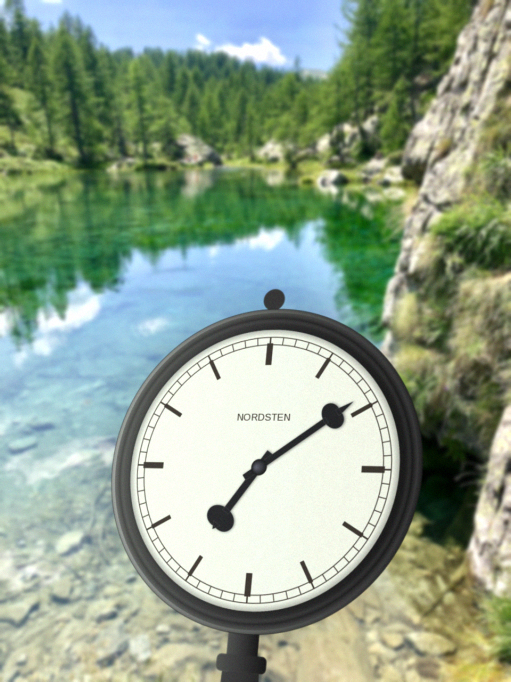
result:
7,09
